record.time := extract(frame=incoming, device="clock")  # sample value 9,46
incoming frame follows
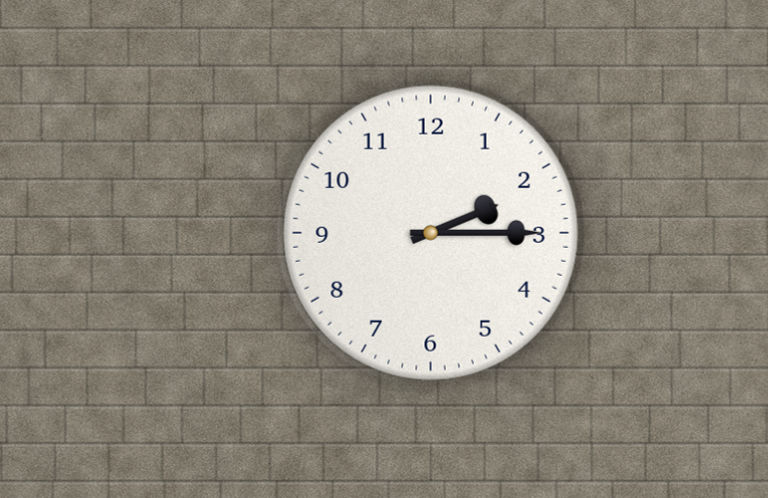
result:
2,15
